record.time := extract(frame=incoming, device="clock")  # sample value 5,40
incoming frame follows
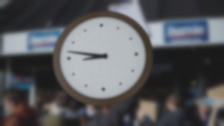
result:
8,47
